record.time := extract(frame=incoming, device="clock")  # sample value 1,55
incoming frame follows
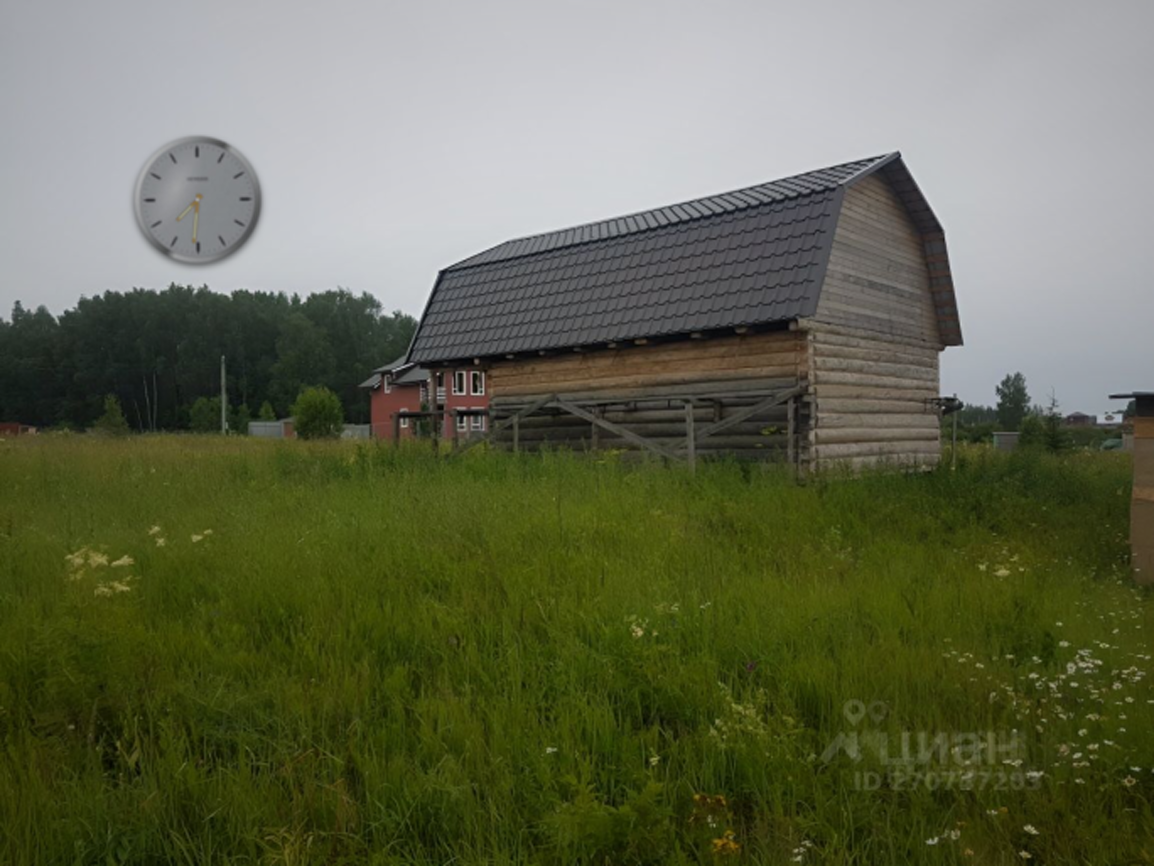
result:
7,31
